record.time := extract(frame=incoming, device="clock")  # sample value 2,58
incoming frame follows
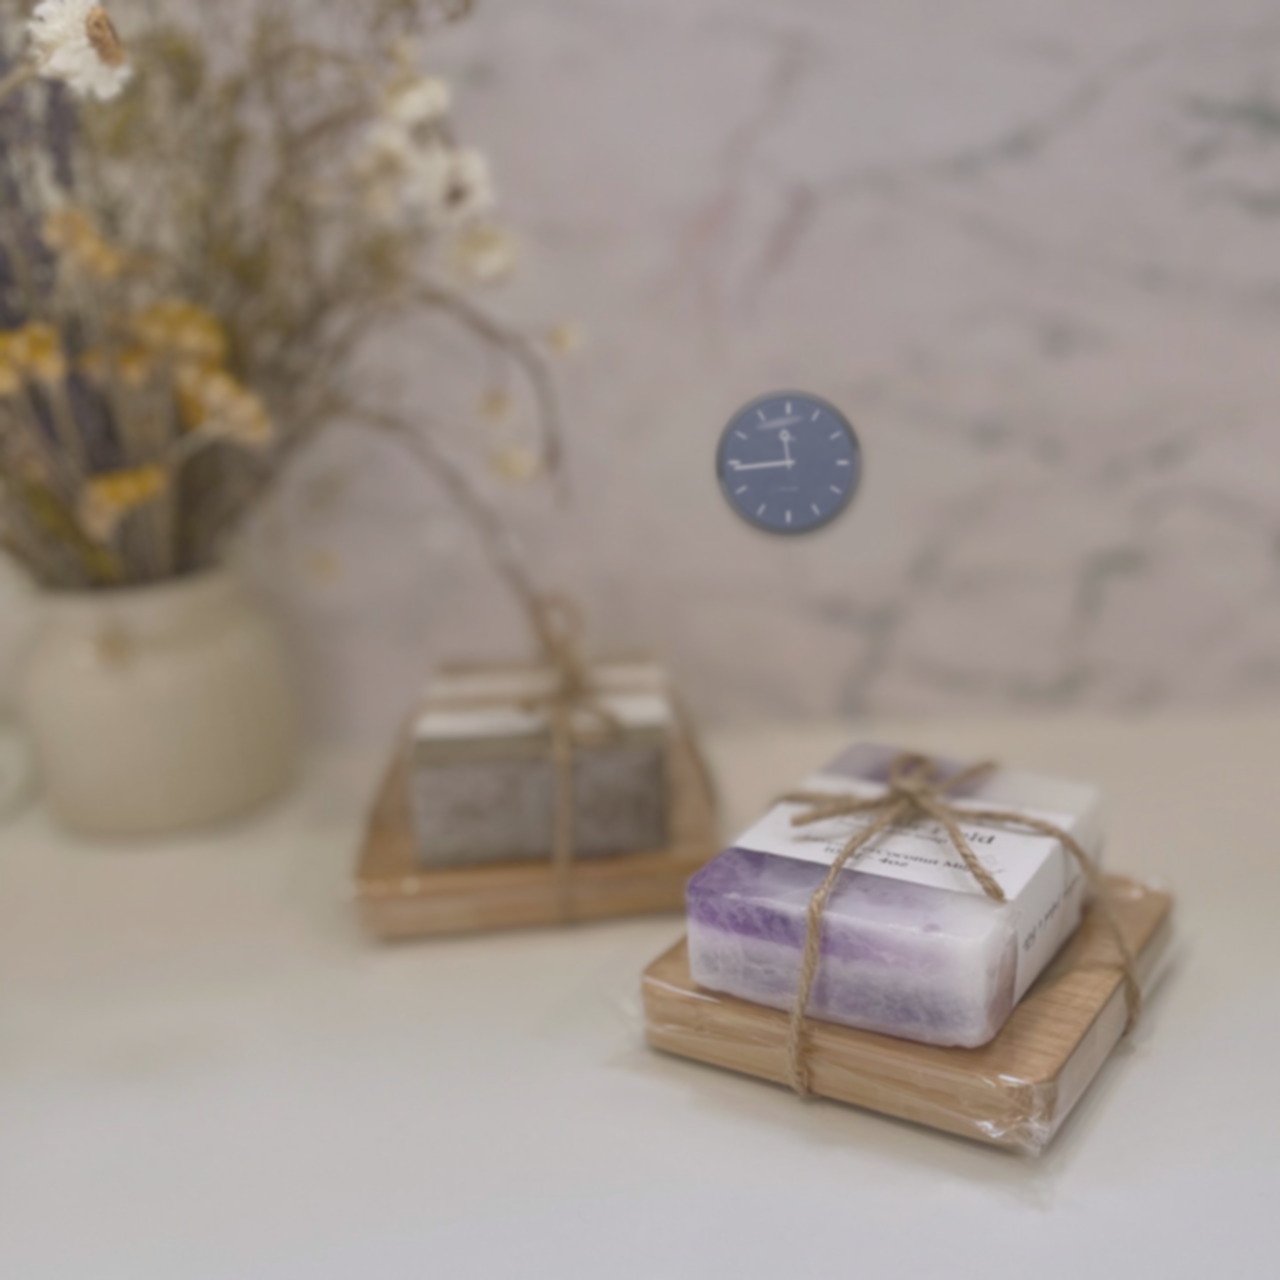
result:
11,44
